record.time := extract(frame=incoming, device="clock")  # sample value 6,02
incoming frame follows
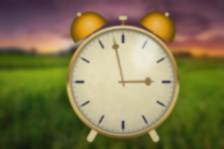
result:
2,58
